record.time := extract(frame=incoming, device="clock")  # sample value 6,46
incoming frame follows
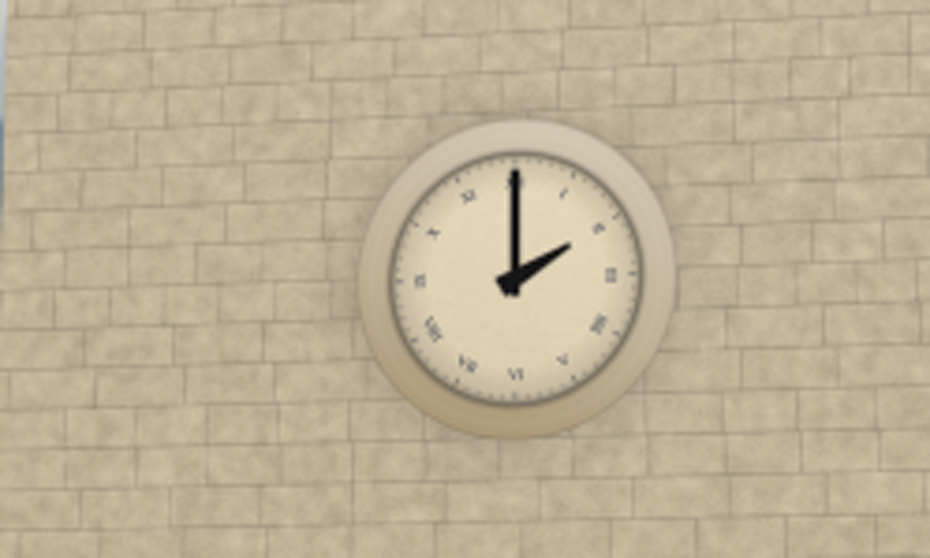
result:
2,00
